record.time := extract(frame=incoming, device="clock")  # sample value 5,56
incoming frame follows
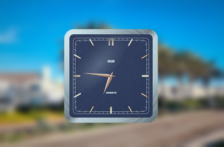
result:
6,46
